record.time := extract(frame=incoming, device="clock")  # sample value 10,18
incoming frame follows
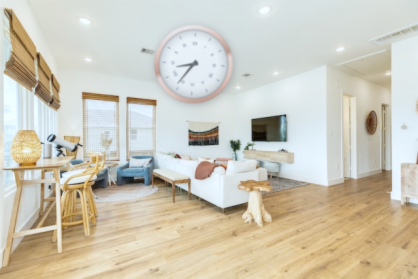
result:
8,36
